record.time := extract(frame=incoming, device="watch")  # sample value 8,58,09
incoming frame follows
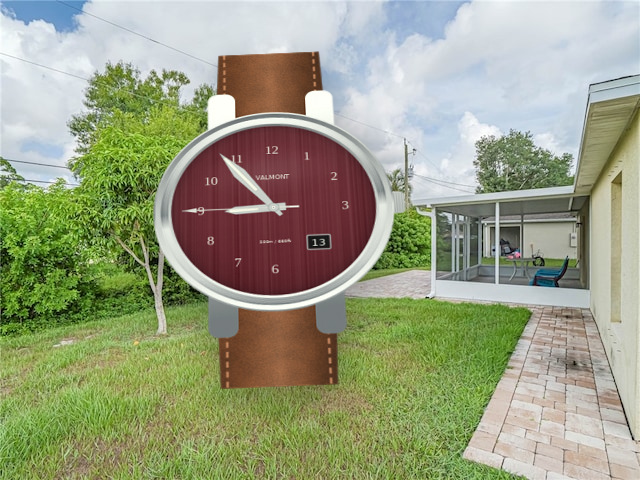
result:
8,53,45
